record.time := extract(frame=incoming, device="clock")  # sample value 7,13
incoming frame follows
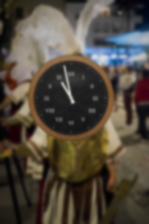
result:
10,58
